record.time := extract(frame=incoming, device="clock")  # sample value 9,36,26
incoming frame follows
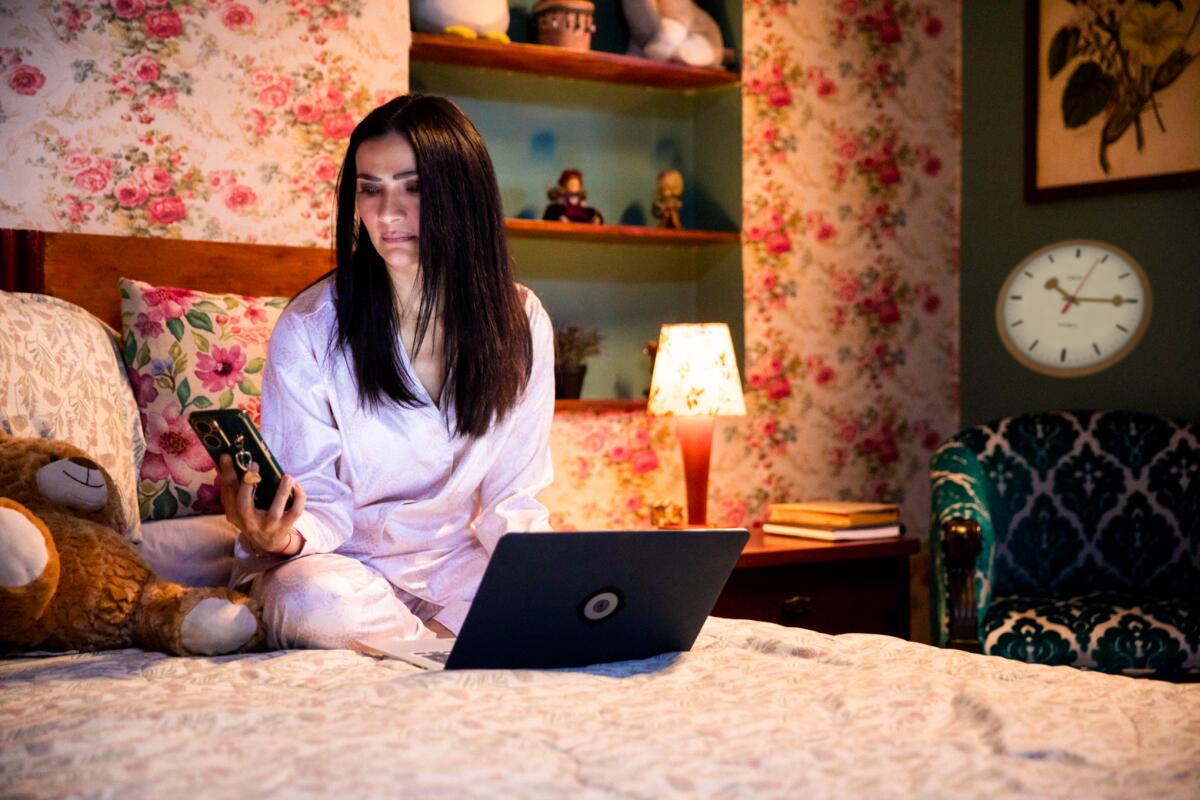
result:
10,15,04
